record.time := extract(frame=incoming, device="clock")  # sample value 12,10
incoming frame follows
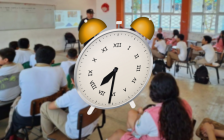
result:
7,31
